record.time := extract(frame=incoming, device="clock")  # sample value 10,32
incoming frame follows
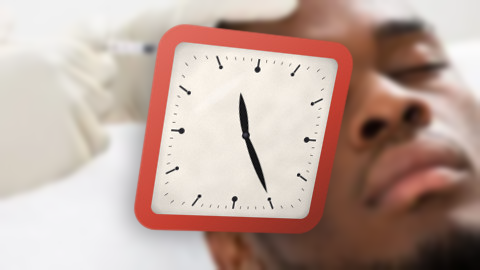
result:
11,25
